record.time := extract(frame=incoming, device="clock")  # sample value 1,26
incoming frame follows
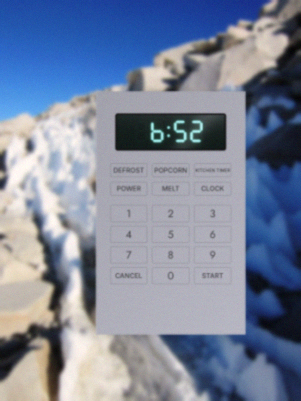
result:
6,52
